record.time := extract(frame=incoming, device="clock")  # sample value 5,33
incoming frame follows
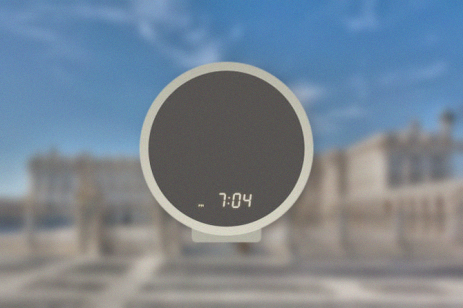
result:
7,04
